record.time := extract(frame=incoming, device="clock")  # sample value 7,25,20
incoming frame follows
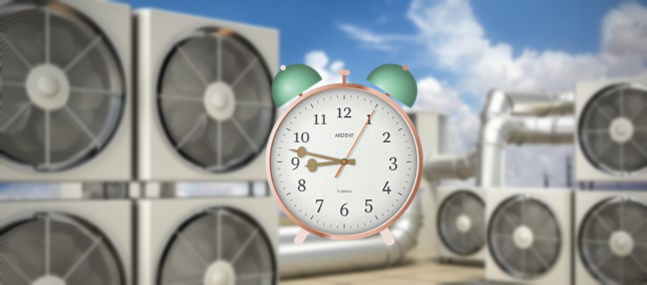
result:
8,47,05
